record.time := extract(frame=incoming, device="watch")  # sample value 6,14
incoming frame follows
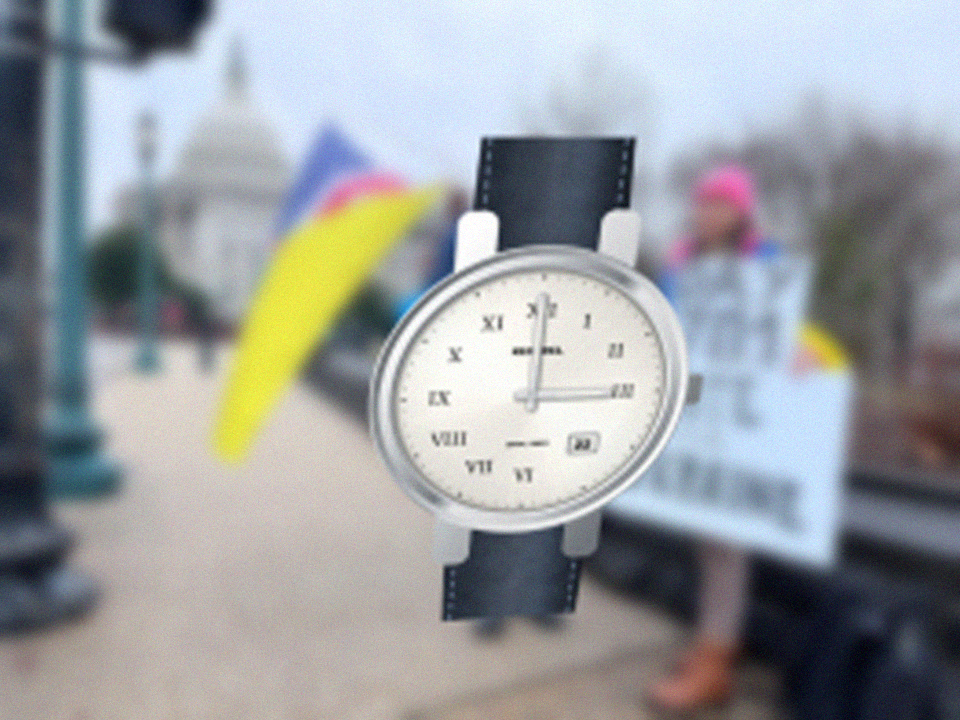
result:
3,00
